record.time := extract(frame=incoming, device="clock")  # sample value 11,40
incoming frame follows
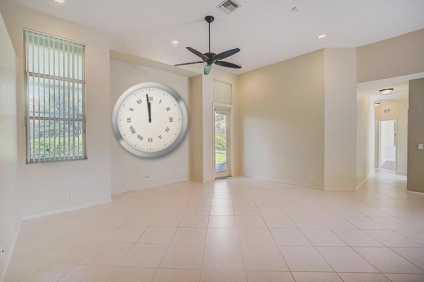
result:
11,59
